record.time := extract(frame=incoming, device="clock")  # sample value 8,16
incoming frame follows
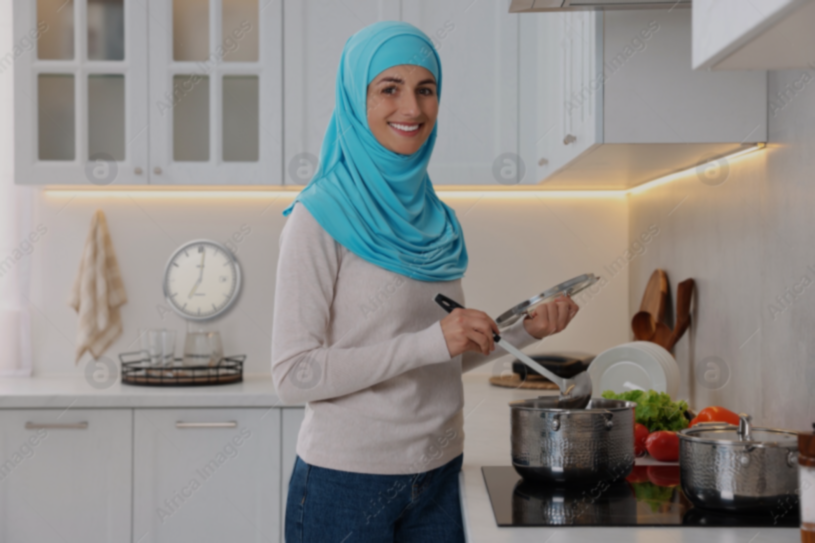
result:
7,01
